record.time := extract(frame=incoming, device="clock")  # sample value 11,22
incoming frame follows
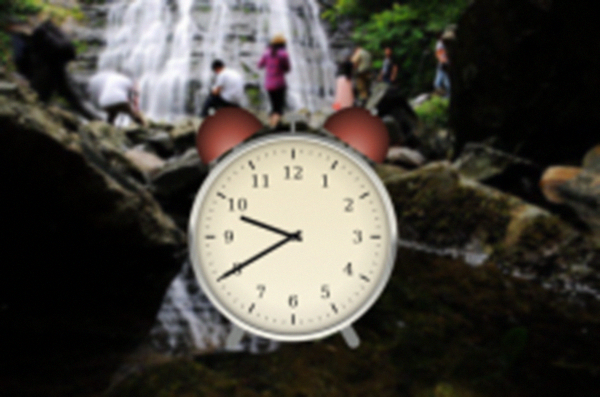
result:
9,40
